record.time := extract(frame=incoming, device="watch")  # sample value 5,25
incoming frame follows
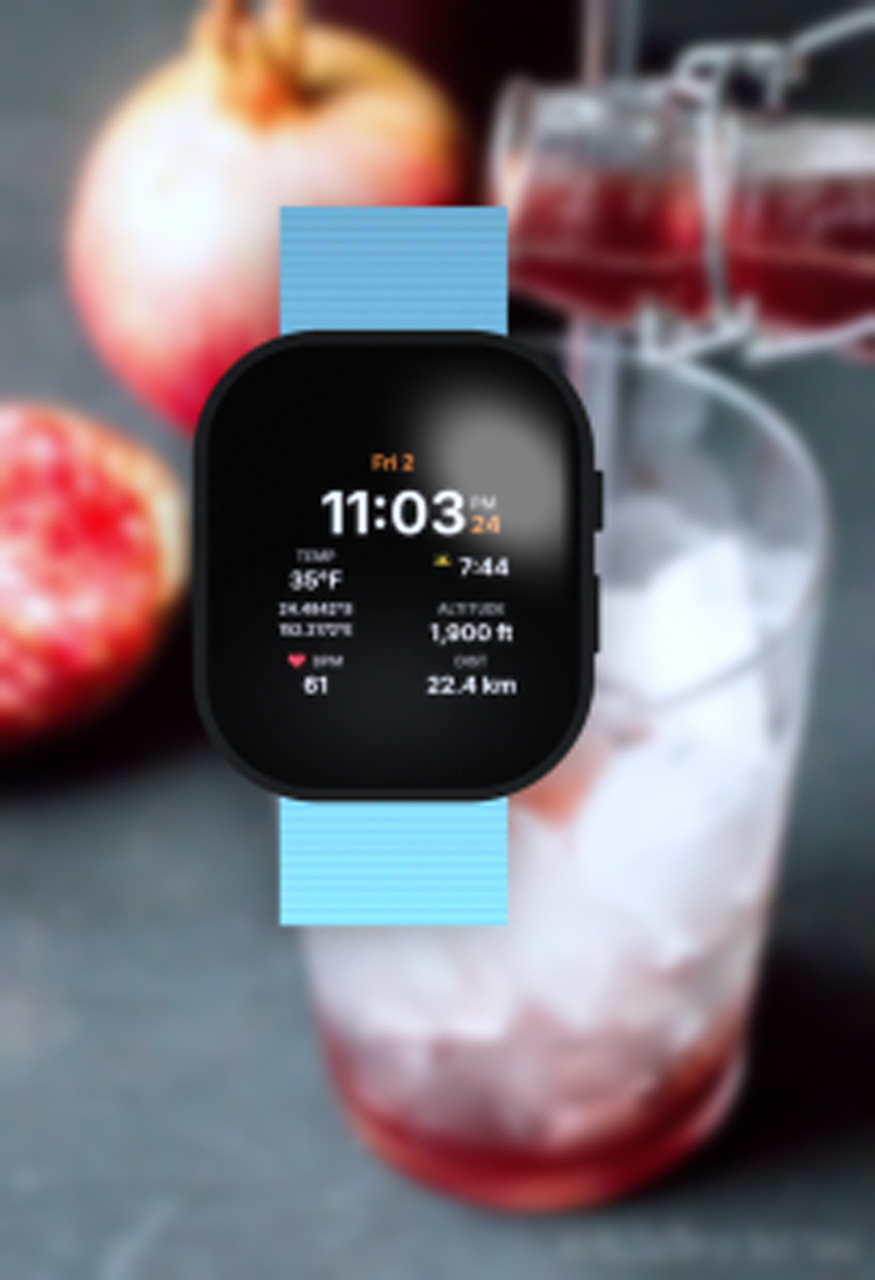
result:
11,03
